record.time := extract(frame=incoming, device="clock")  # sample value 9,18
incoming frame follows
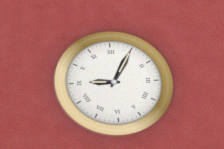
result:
9,05
